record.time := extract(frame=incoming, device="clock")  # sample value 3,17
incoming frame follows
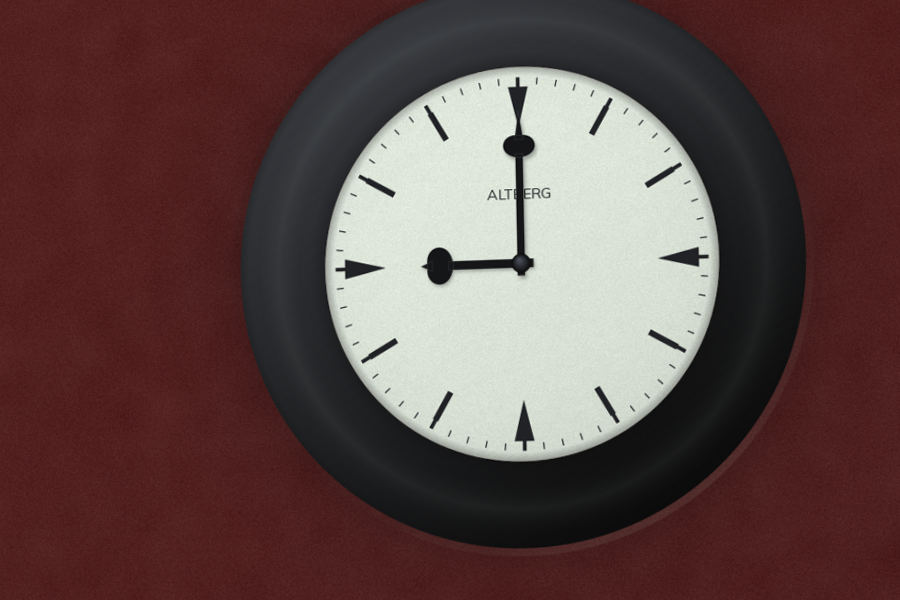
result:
9,00
